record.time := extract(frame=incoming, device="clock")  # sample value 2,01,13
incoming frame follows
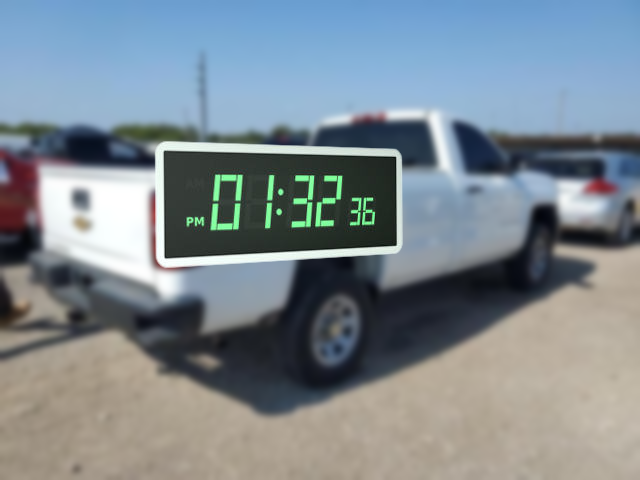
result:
1,32,36
